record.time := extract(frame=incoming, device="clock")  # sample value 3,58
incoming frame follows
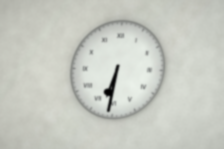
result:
6,31
